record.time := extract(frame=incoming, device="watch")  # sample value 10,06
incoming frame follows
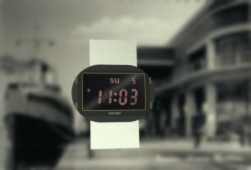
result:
11,03
